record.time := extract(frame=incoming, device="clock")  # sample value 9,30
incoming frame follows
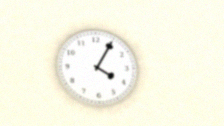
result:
4,05
